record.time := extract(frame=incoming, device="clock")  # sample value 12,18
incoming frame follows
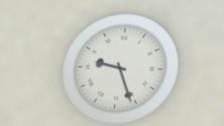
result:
9,26
